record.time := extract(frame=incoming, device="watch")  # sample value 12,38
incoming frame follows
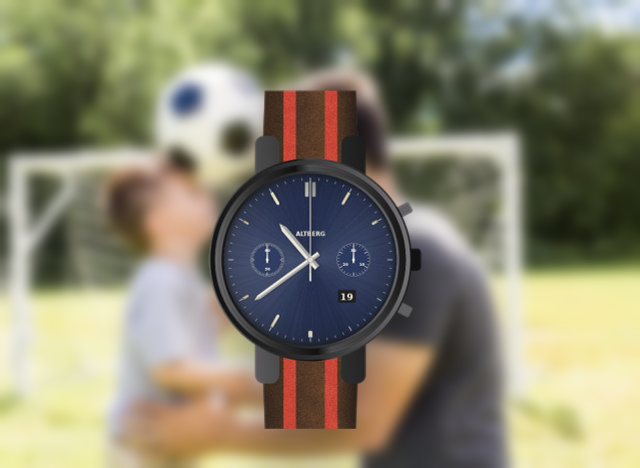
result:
10,39
